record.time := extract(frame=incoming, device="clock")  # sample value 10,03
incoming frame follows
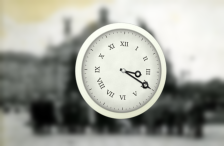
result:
3,20
